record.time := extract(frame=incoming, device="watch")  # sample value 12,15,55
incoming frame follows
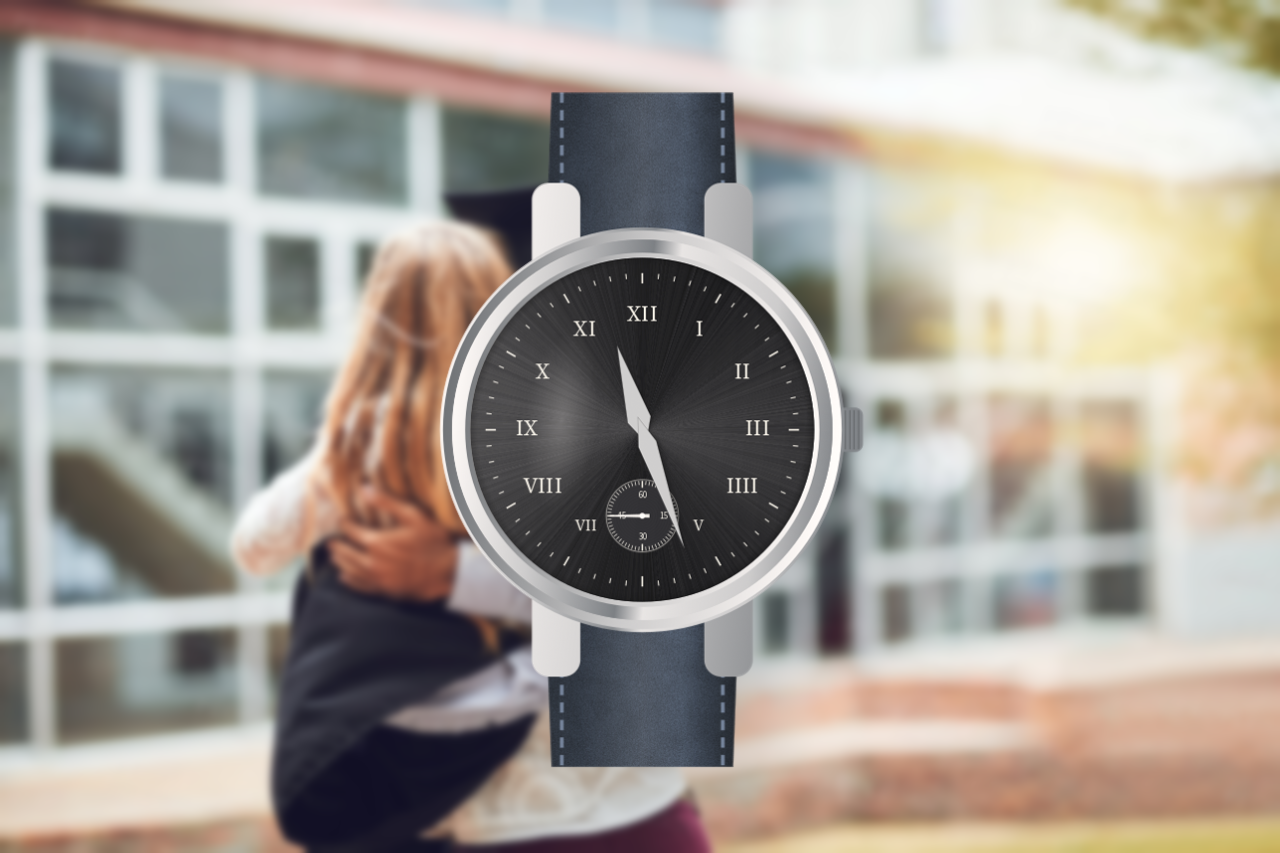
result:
11,26,45
